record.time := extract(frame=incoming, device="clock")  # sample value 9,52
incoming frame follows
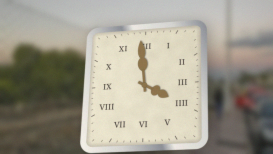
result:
3,59
